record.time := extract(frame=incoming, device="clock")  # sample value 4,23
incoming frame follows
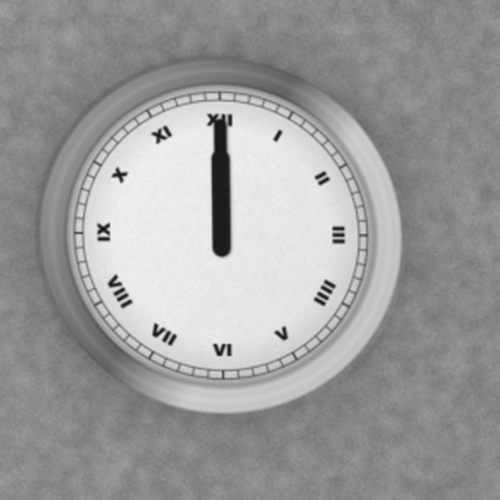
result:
12,00
